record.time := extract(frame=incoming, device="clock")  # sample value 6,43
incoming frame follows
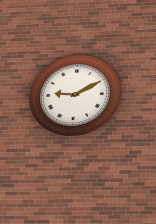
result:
9,10
